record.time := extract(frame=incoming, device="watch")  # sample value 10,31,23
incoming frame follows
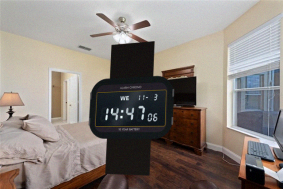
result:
14,47,06
